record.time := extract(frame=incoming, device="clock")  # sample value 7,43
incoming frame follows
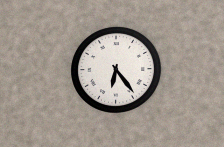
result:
6,24
